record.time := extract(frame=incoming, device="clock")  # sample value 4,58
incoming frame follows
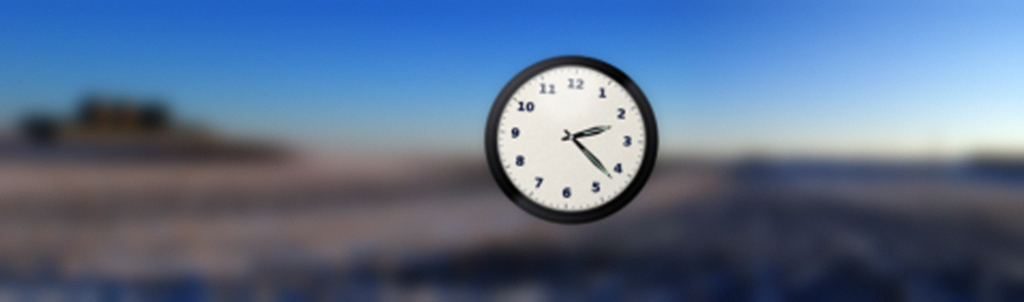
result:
2,22
